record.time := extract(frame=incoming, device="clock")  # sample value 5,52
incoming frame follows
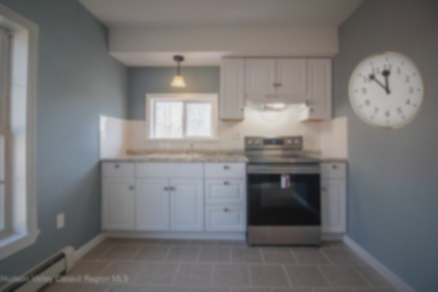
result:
11,52
